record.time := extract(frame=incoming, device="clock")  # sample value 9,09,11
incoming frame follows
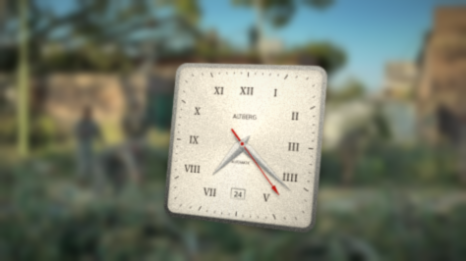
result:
7,21,23
